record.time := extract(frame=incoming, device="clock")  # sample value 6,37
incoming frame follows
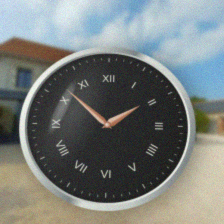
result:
1,52
